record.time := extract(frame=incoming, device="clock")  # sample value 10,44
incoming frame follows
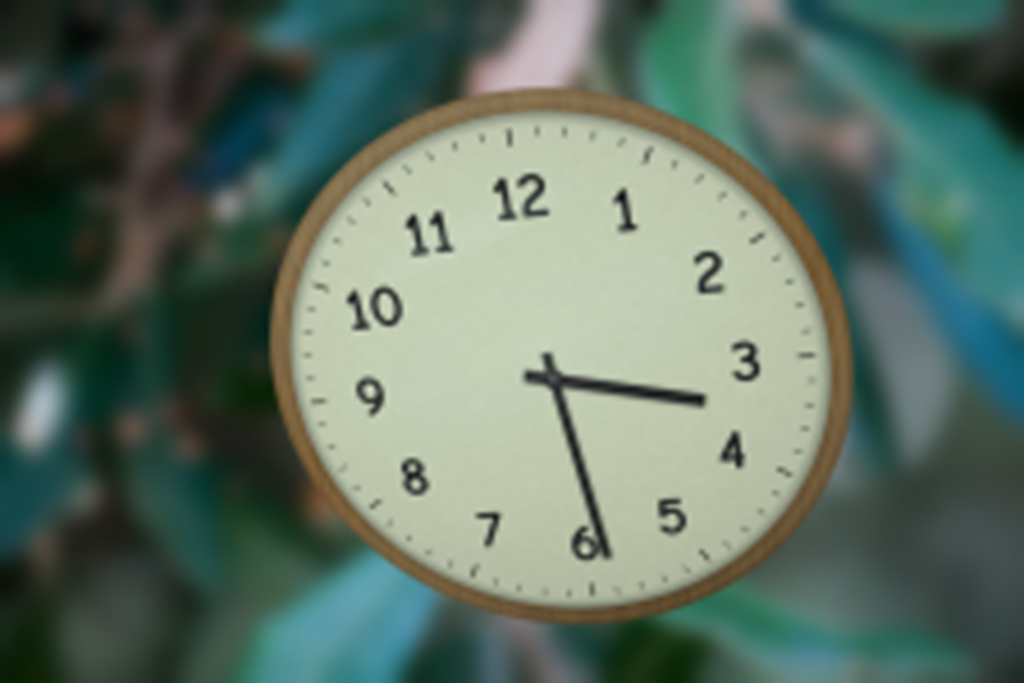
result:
3,29
